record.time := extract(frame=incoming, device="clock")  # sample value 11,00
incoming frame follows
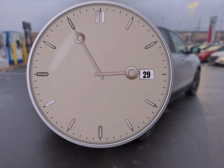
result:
2,55
